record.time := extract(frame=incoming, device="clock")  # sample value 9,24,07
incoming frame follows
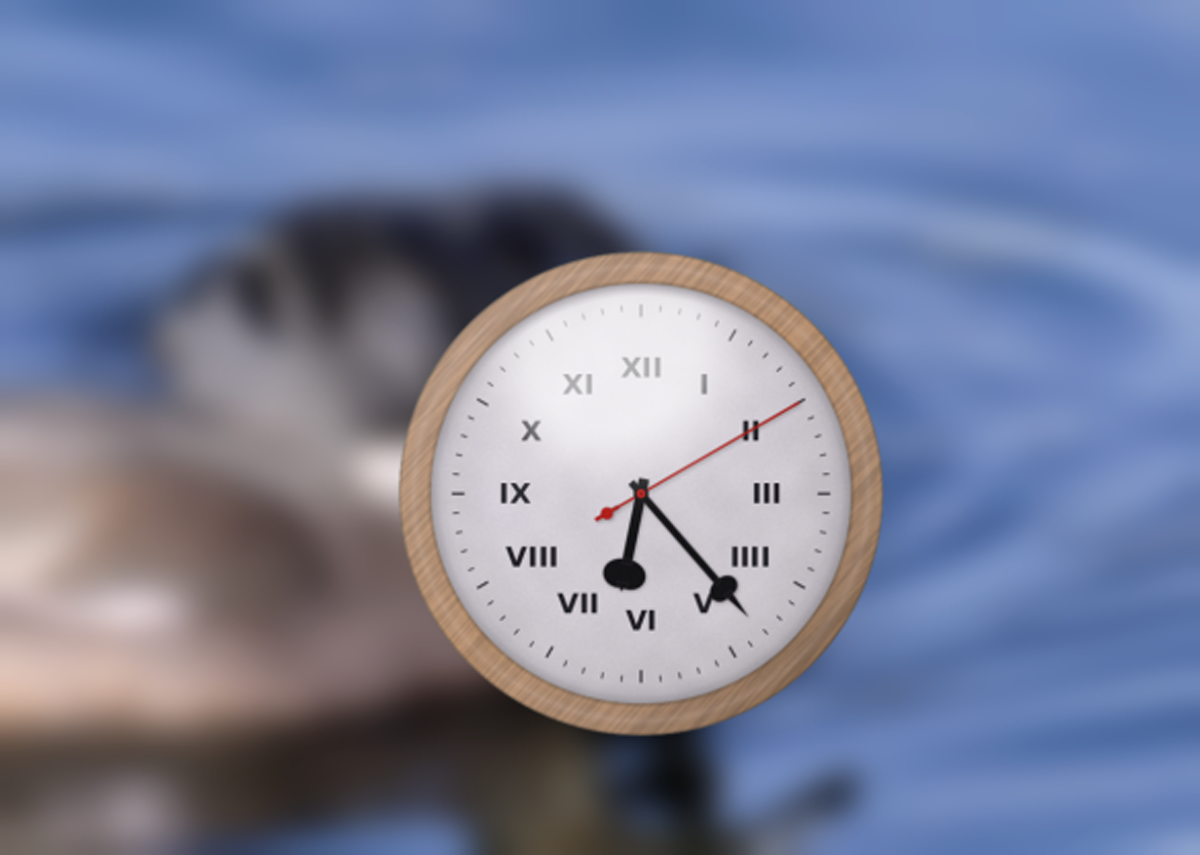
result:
6,23,10
